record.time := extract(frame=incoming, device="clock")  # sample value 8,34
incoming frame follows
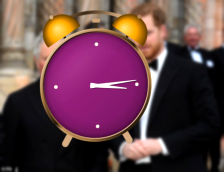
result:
3,14
